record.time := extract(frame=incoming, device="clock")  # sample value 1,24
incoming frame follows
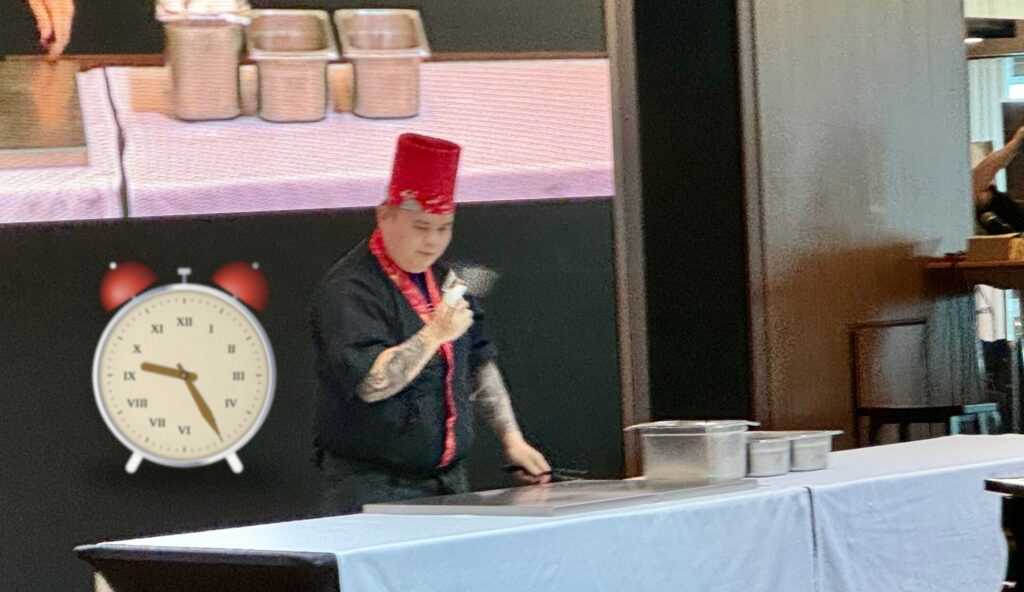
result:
9,25
